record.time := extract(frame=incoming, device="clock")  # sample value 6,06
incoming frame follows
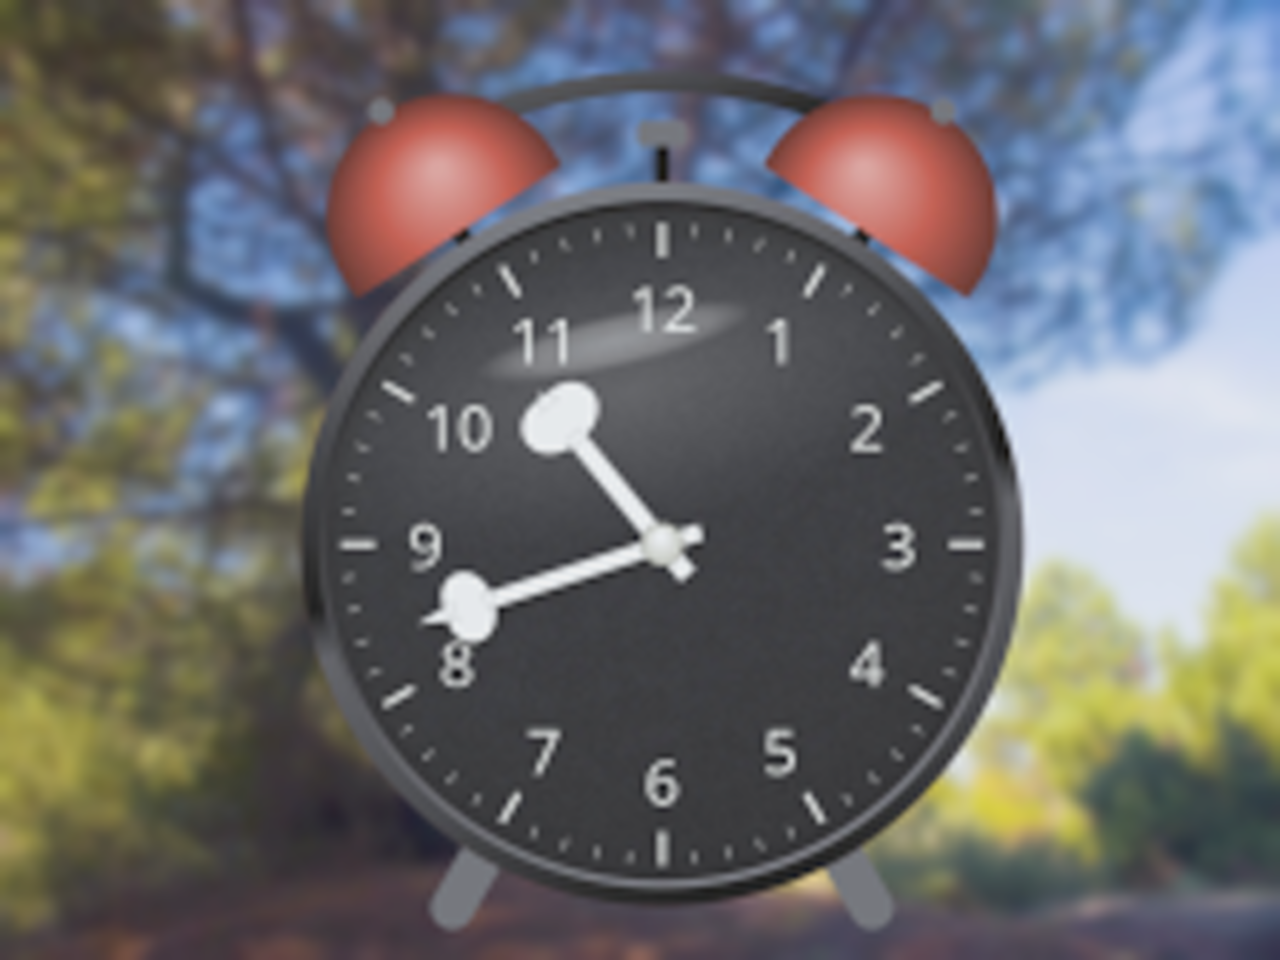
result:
10,42
